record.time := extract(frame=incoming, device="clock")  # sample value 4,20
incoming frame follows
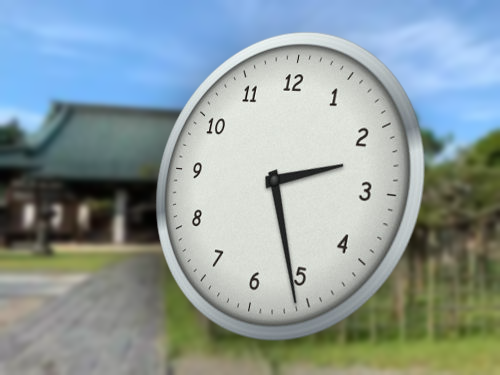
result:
2,26
